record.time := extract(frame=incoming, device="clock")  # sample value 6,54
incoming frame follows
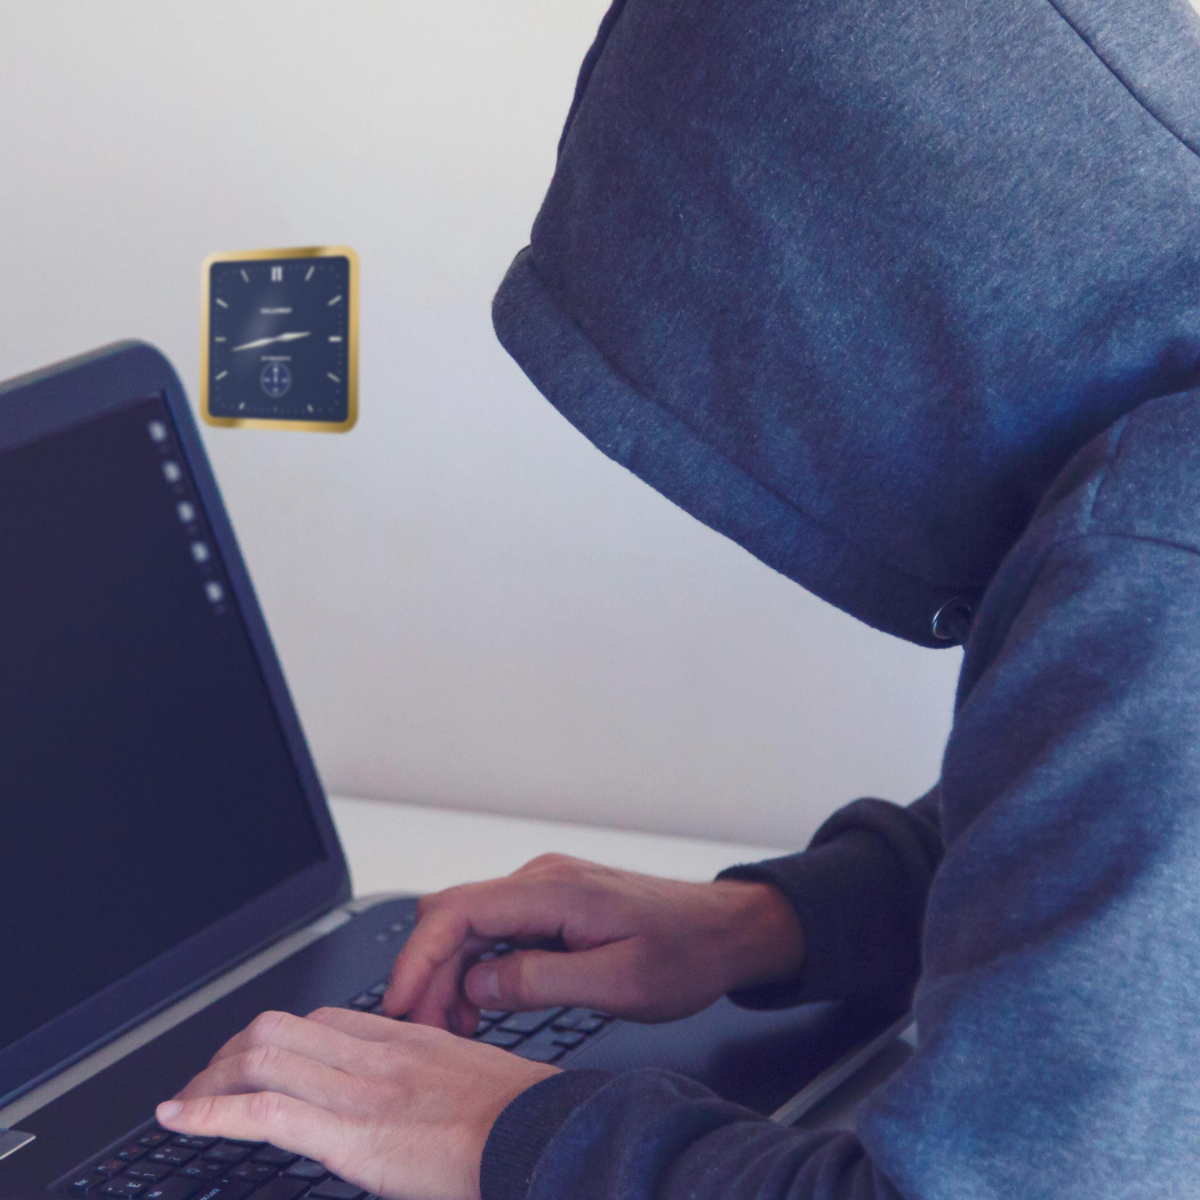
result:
2,43
